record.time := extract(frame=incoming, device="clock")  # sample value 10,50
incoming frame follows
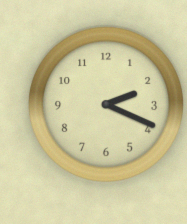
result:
2,19
